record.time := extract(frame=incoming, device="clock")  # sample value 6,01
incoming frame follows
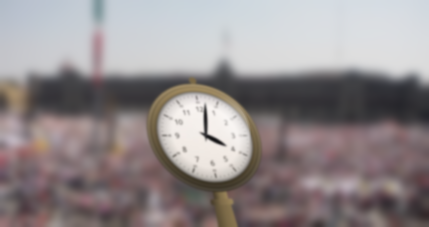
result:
4,02
